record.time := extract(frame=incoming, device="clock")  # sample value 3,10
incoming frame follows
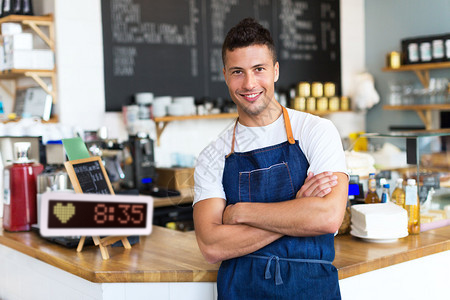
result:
8,35
